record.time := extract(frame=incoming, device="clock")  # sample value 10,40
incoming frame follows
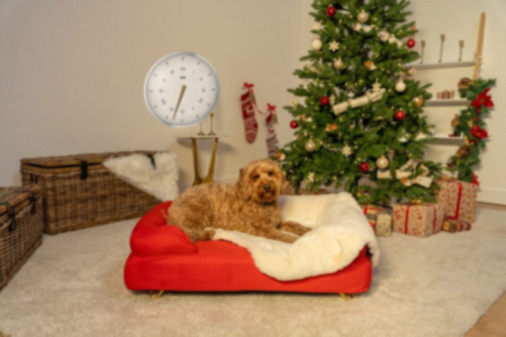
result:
6,33
